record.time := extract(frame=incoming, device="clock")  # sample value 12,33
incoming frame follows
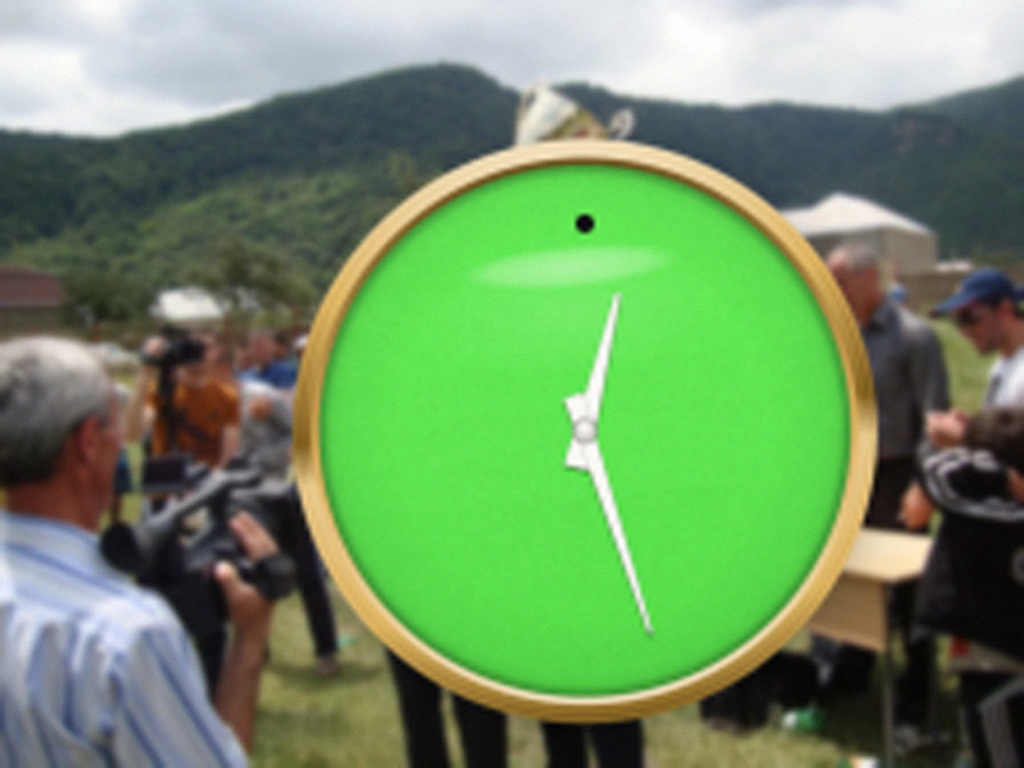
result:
12,27
